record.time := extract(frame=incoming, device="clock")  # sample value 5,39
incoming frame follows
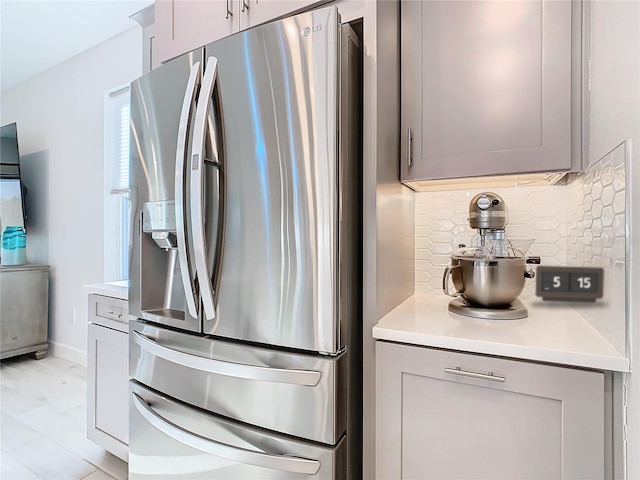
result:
5,15
